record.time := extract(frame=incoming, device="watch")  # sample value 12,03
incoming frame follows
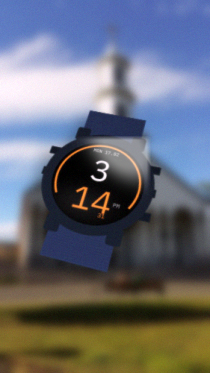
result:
3,14
